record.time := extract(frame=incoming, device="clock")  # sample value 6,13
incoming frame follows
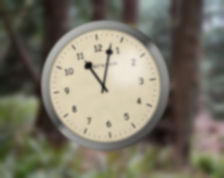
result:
11,03
